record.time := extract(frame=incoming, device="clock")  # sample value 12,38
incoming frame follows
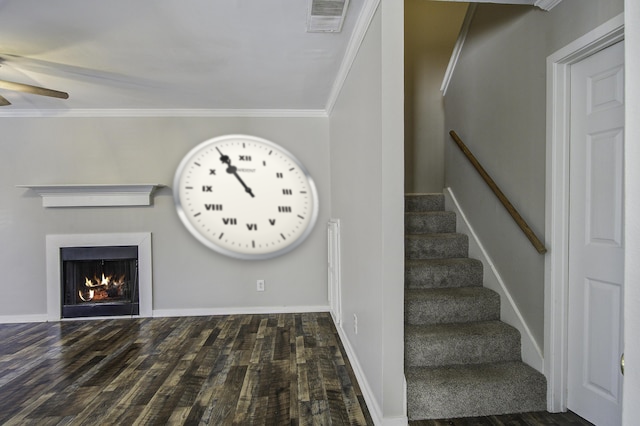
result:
10,55
